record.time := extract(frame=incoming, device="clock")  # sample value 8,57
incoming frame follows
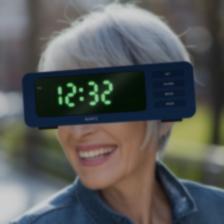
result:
12,32
